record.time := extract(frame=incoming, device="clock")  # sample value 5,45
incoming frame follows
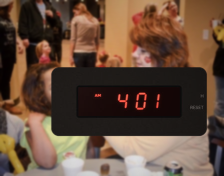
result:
4,01
